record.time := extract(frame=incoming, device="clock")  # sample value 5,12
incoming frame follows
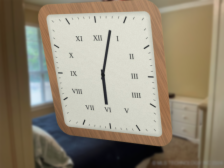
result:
6,03
